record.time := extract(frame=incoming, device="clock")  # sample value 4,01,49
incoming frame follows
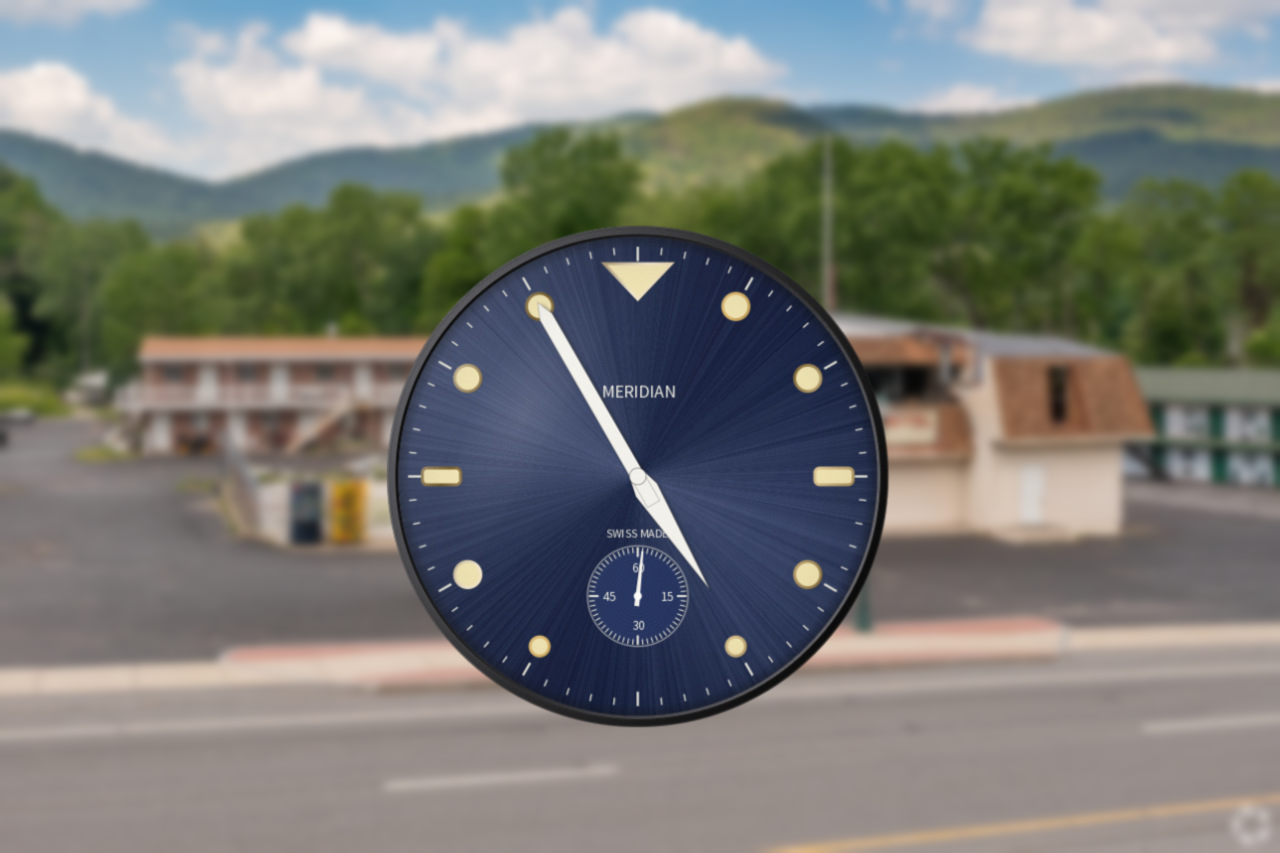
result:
4,55,01
